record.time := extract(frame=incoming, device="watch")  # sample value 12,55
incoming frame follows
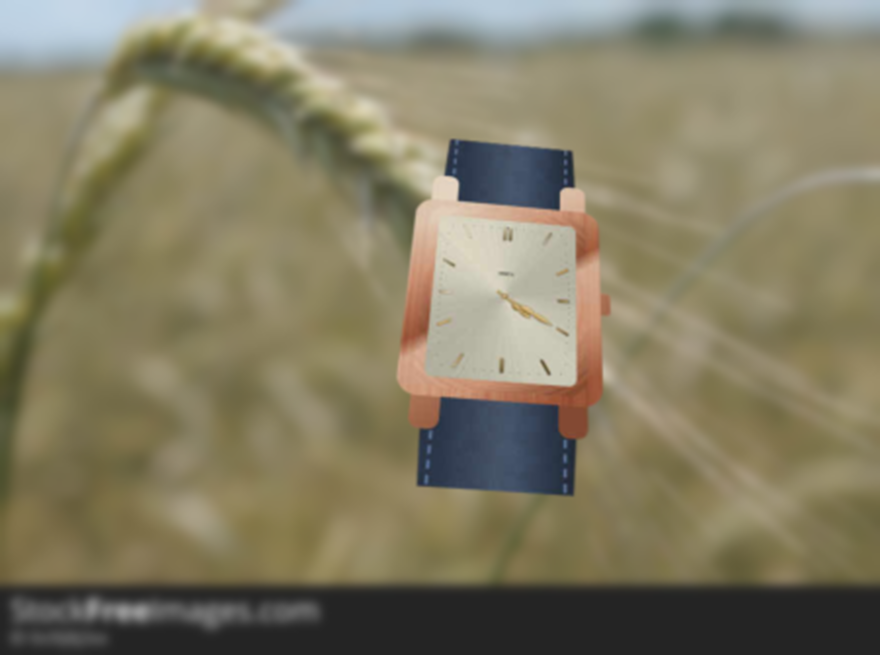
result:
4,20
